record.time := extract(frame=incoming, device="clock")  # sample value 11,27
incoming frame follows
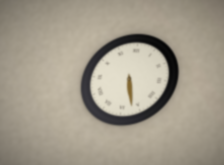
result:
5,27
